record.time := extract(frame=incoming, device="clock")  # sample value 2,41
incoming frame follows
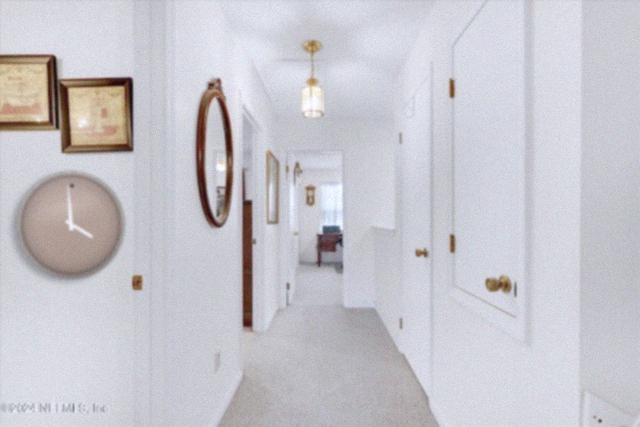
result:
3,59
